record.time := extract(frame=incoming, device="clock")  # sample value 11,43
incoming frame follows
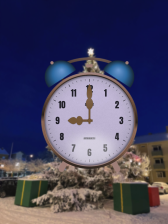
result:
9,00
